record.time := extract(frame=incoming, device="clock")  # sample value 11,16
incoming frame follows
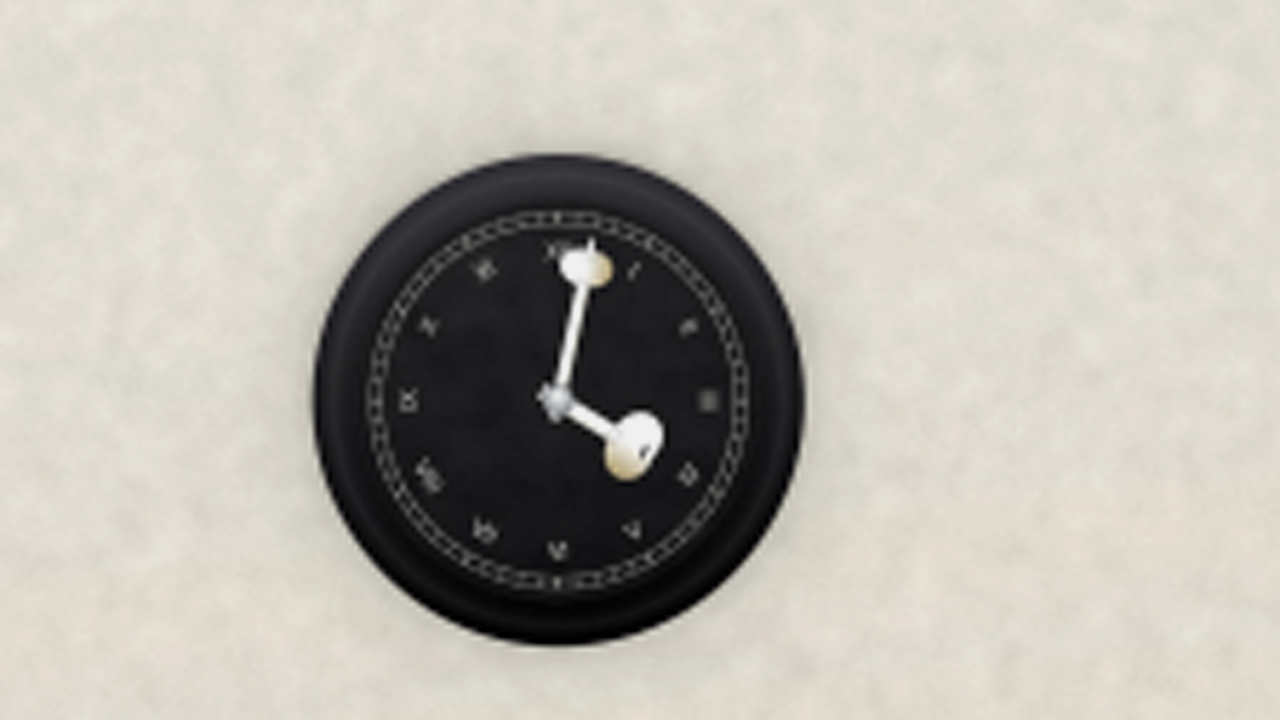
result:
4,02
